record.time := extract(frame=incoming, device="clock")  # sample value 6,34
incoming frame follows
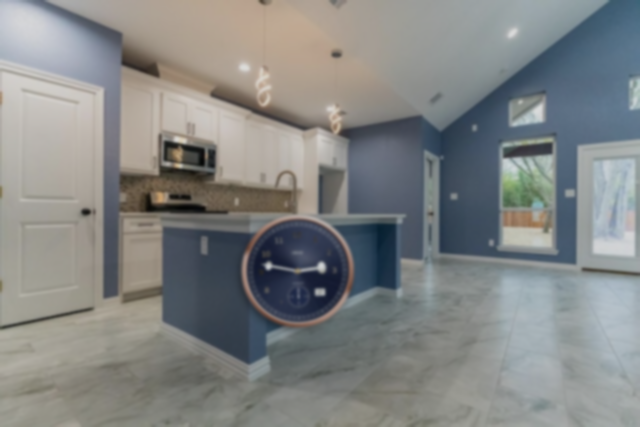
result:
2,47
